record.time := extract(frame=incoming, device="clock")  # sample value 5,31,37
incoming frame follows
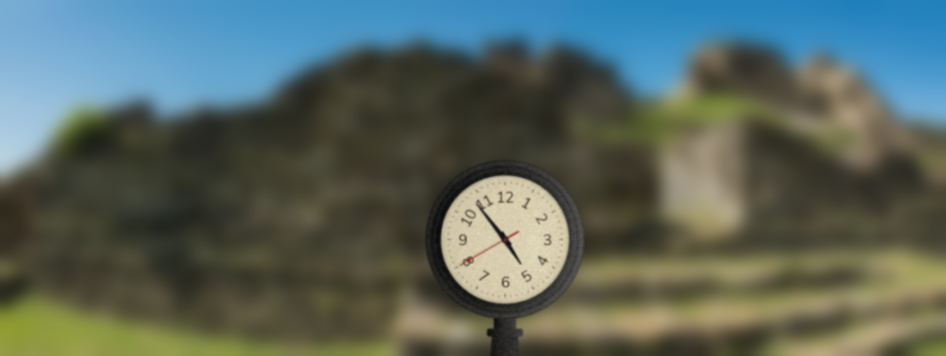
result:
4,53,40
